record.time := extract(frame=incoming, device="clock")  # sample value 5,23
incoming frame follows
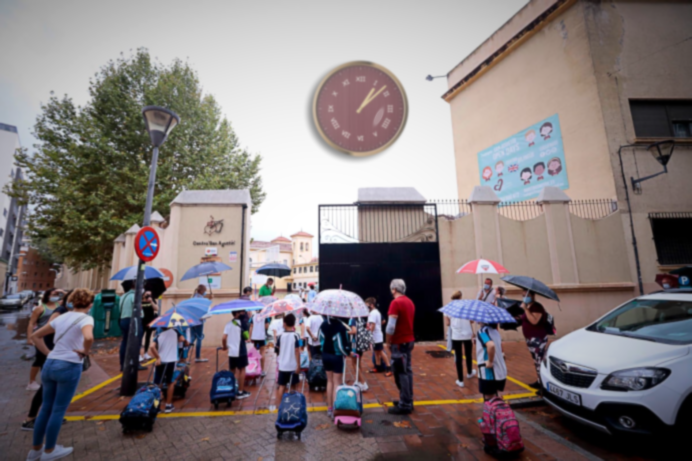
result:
1,08
